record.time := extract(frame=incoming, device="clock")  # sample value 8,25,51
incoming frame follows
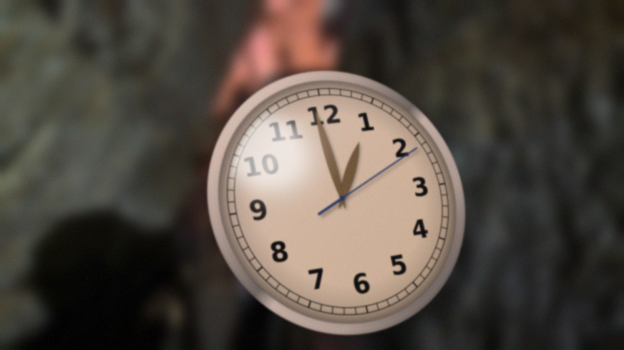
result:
12,59,11
